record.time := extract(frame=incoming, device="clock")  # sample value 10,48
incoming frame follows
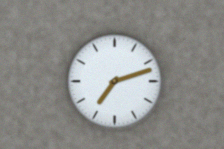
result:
7,12
